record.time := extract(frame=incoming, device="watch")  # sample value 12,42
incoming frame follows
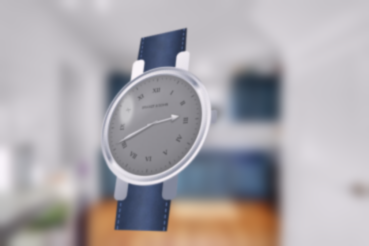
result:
2,41
